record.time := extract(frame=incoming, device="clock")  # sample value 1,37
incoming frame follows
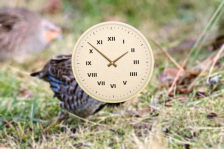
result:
1,52
